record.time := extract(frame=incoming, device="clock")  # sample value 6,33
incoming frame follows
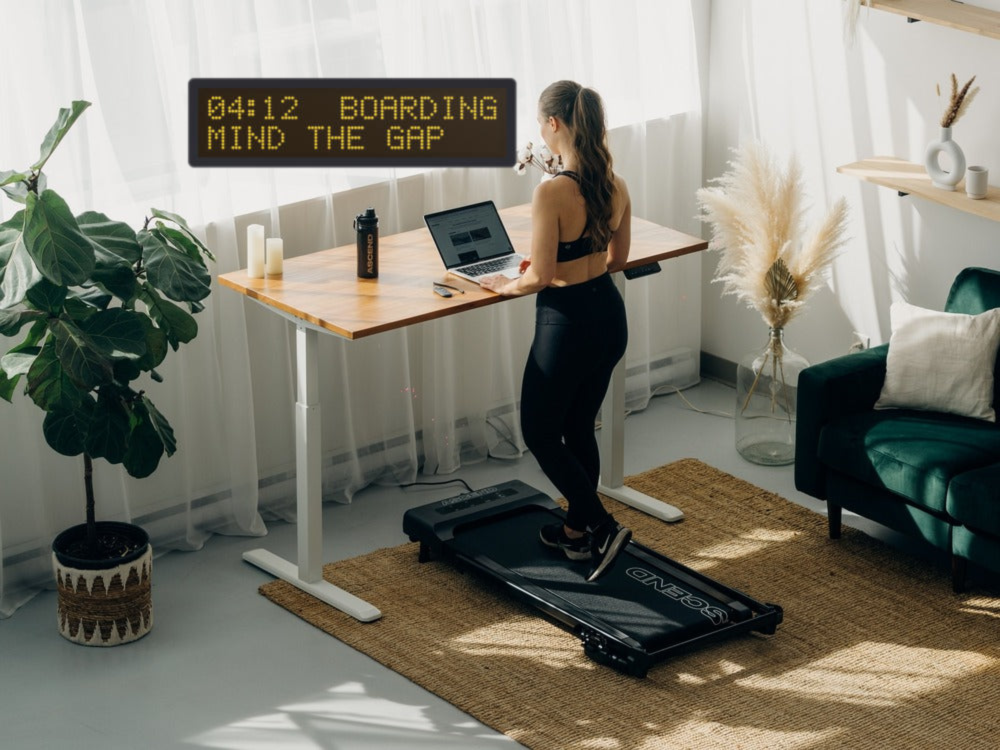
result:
4,12
